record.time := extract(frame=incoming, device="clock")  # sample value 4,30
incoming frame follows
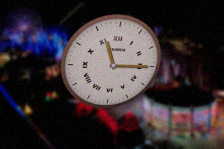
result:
11,15
